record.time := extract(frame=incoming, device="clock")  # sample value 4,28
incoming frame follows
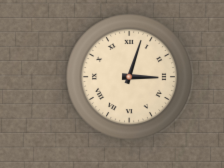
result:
3,03
